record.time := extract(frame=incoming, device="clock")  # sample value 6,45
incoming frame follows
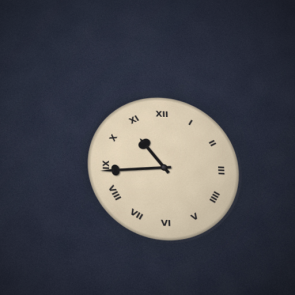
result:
10,44
